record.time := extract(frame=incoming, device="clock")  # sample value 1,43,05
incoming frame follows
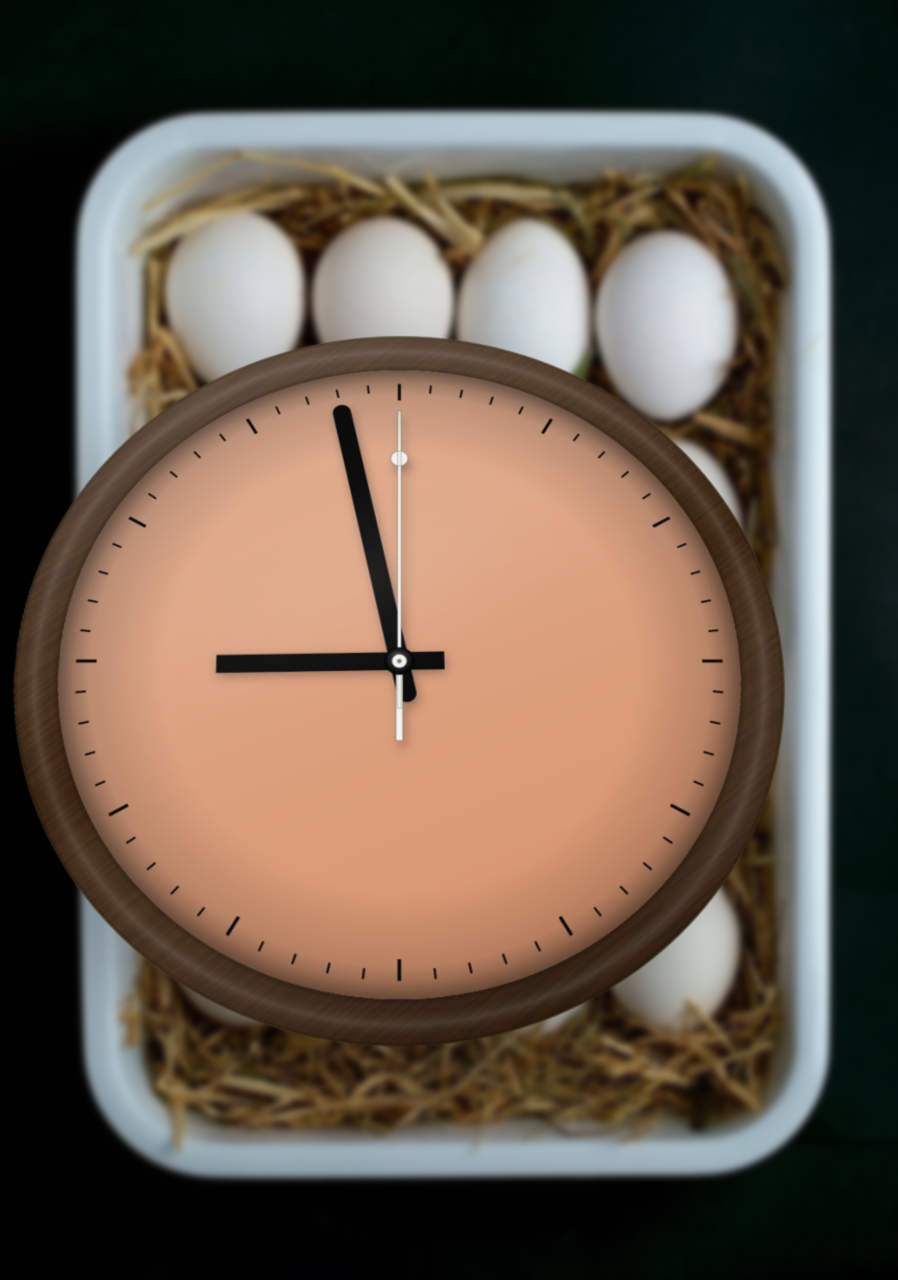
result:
8,58,00
